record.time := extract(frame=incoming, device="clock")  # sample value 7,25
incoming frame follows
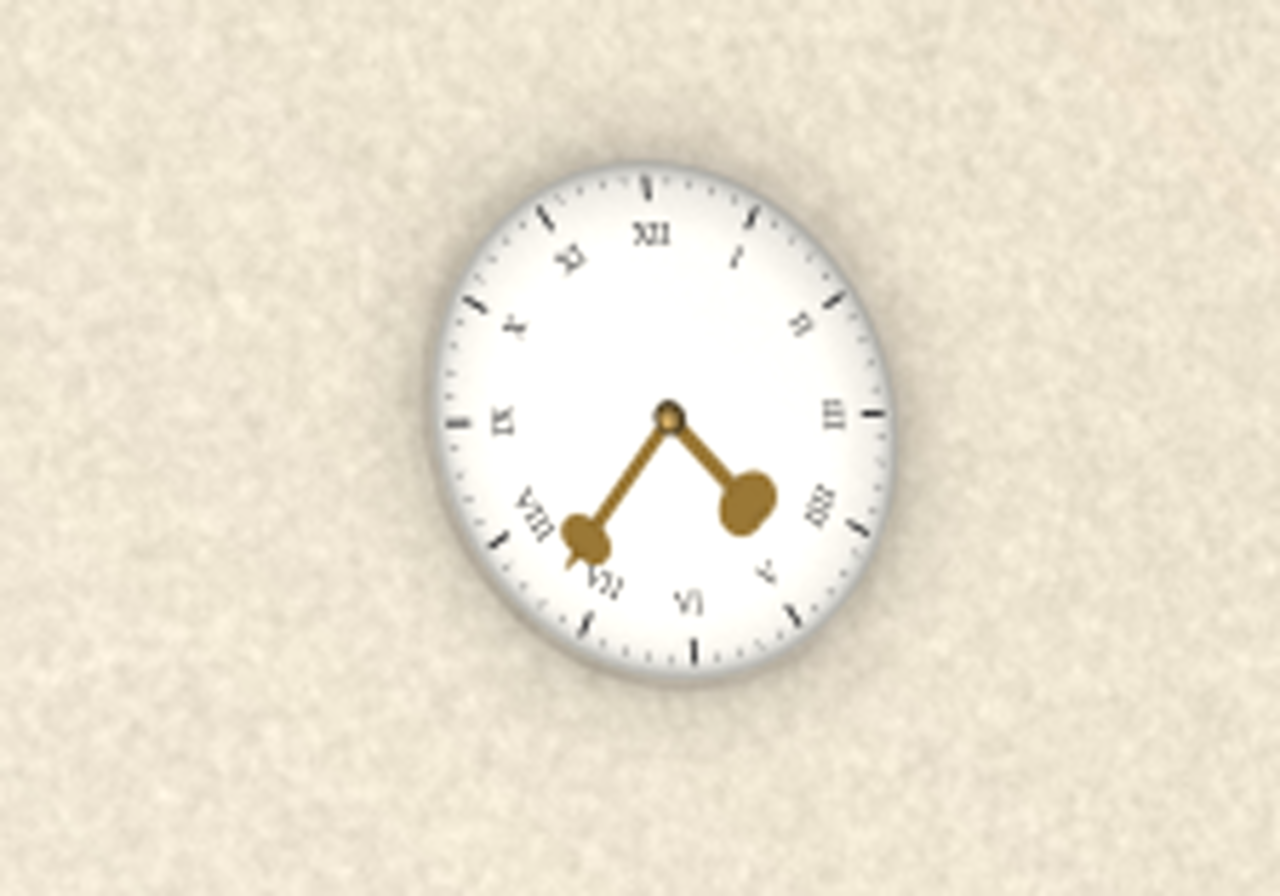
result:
4,37
